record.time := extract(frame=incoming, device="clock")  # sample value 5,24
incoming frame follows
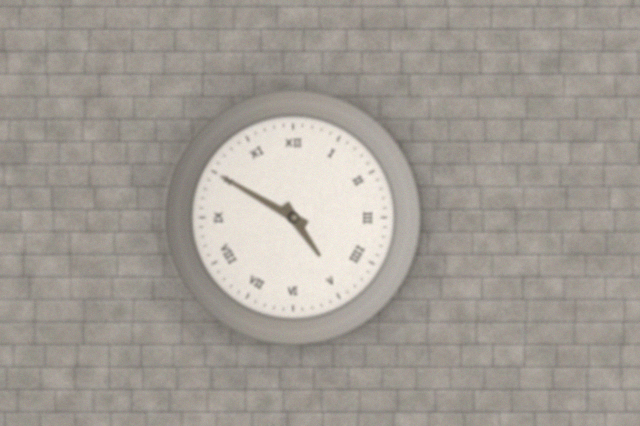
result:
4,50
